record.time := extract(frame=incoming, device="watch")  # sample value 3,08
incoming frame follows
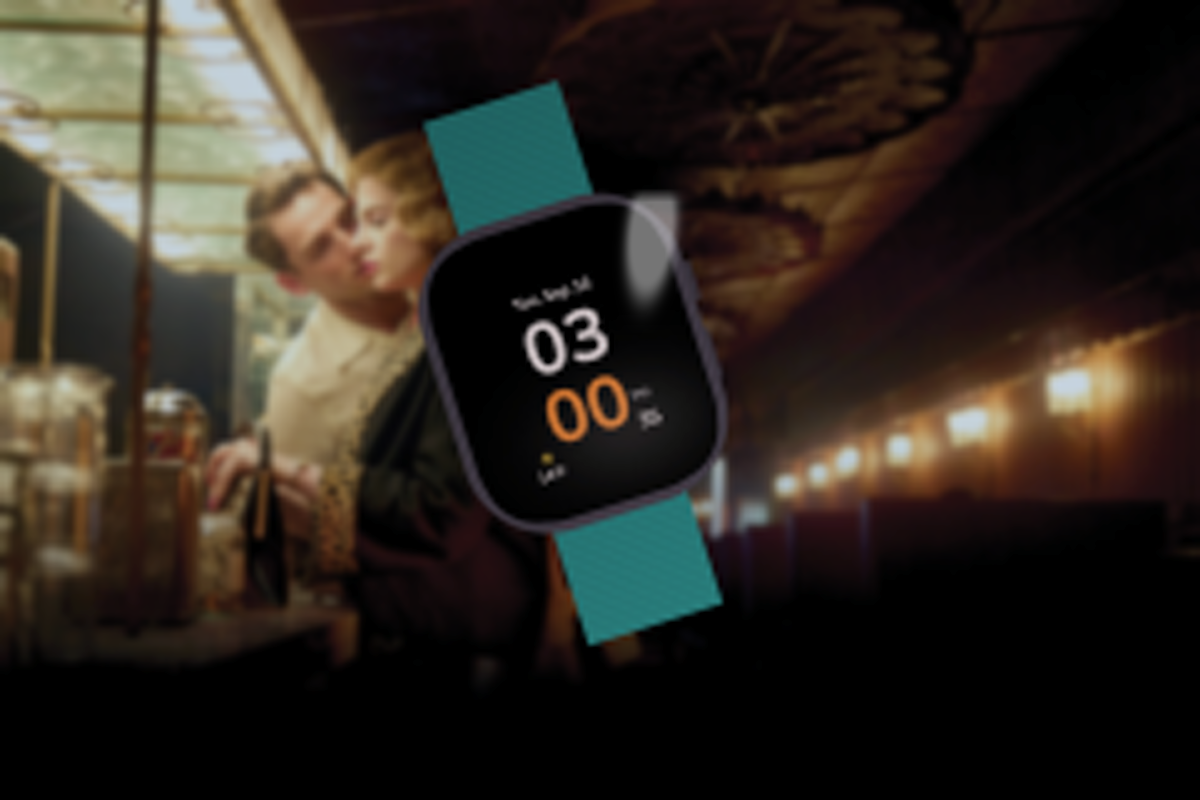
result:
3,00
